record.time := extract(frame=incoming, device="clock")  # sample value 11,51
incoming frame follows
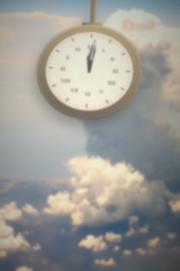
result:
12,01
